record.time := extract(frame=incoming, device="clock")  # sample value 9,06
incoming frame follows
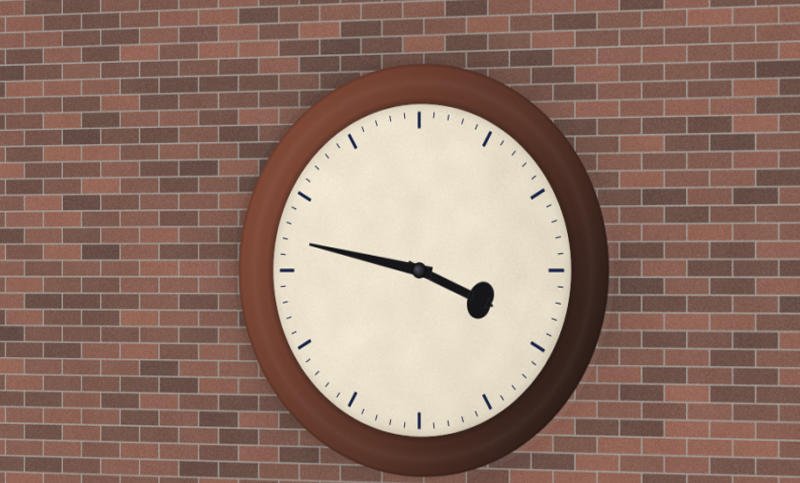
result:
3,47
